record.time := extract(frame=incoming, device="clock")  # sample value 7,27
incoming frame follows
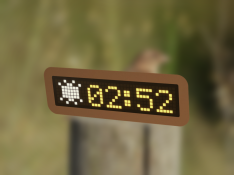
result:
2,52
